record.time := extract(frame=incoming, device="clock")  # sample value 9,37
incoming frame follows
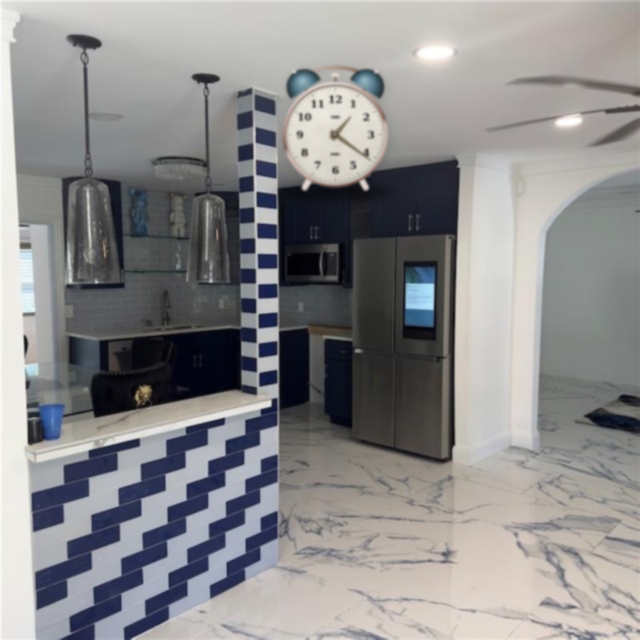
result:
1,21
